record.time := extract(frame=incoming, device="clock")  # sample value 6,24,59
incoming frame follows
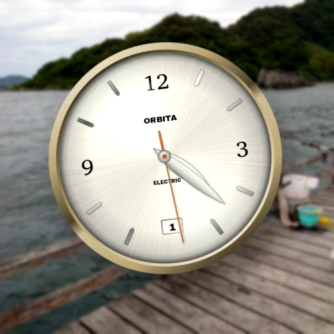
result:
4,22,29
